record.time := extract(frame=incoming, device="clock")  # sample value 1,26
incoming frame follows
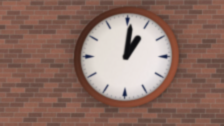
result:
1,01
